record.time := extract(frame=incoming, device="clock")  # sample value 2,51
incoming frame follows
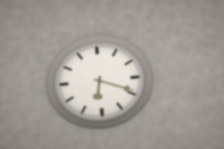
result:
6,19
